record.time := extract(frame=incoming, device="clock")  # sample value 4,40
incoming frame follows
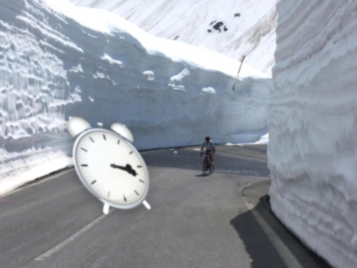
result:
3,18
